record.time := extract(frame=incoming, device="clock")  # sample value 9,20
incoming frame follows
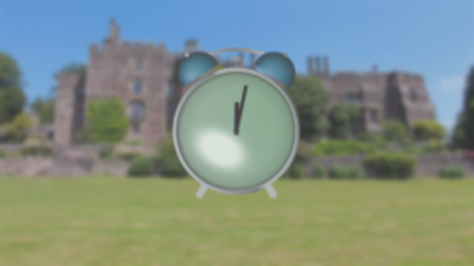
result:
12,02
